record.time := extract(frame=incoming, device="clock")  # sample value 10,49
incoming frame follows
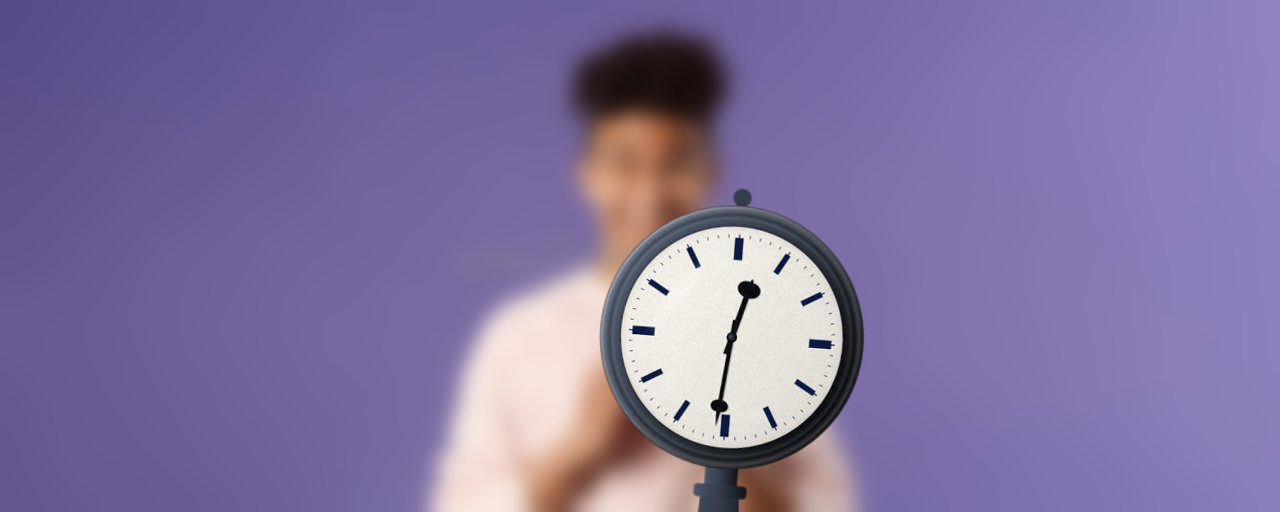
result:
12,31
